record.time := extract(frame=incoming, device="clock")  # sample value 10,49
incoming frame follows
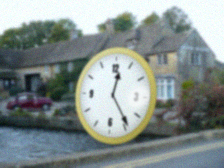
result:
12,24
